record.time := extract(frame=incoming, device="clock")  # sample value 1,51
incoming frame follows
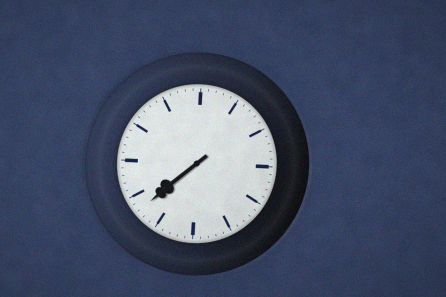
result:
7,38
